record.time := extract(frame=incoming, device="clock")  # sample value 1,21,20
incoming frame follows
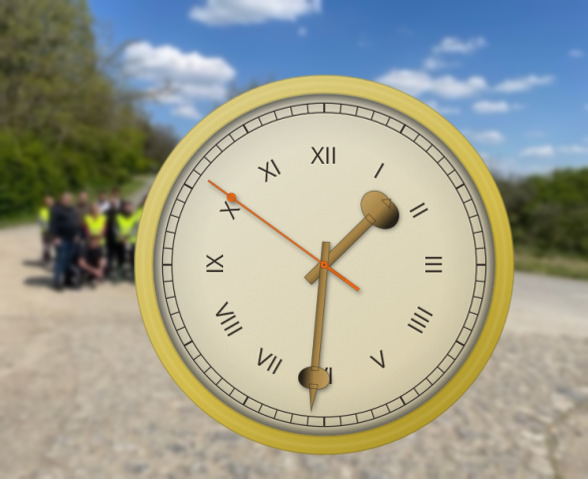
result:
1,30,51
